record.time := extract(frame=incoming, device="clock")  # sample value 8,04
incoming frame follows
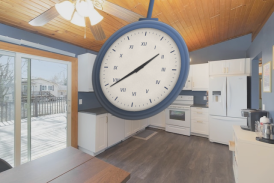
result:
1,39
